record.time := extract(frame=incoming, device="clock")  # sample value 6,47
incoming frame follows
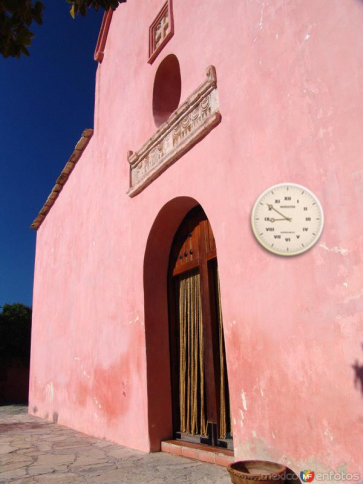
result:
8,51
